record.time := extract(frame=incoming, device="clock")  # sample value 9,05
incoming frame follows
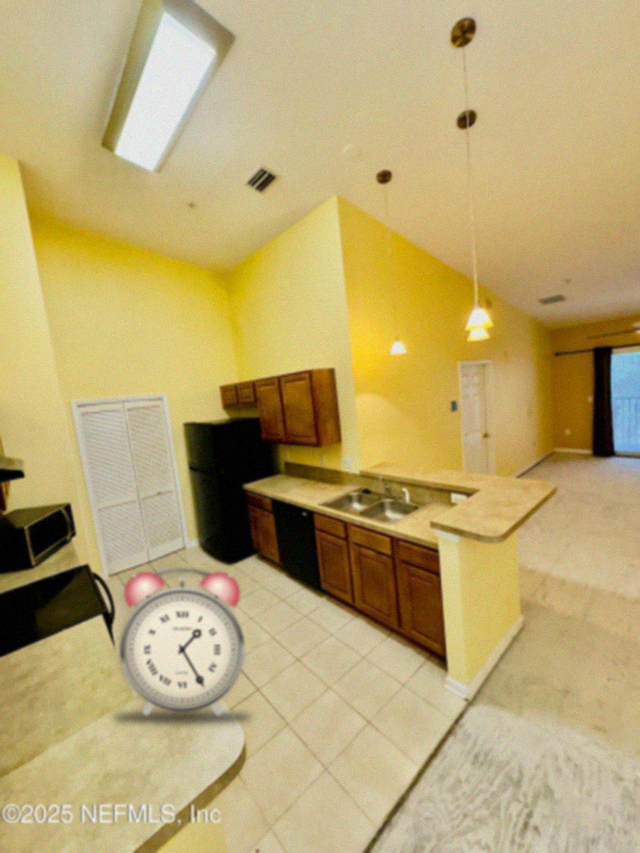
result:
1,25
